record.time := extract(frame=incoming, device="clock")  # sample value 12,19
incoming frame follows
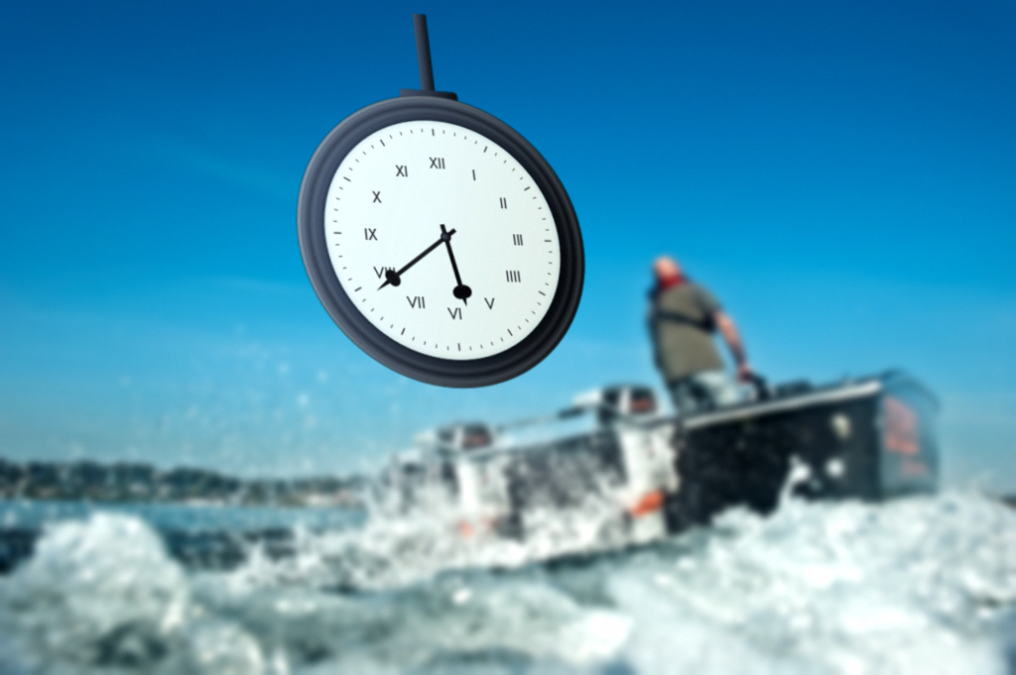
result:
5,39
